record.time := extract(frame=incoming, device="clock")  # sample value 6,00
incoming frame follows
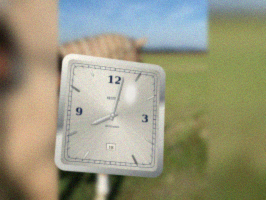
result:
8,02
